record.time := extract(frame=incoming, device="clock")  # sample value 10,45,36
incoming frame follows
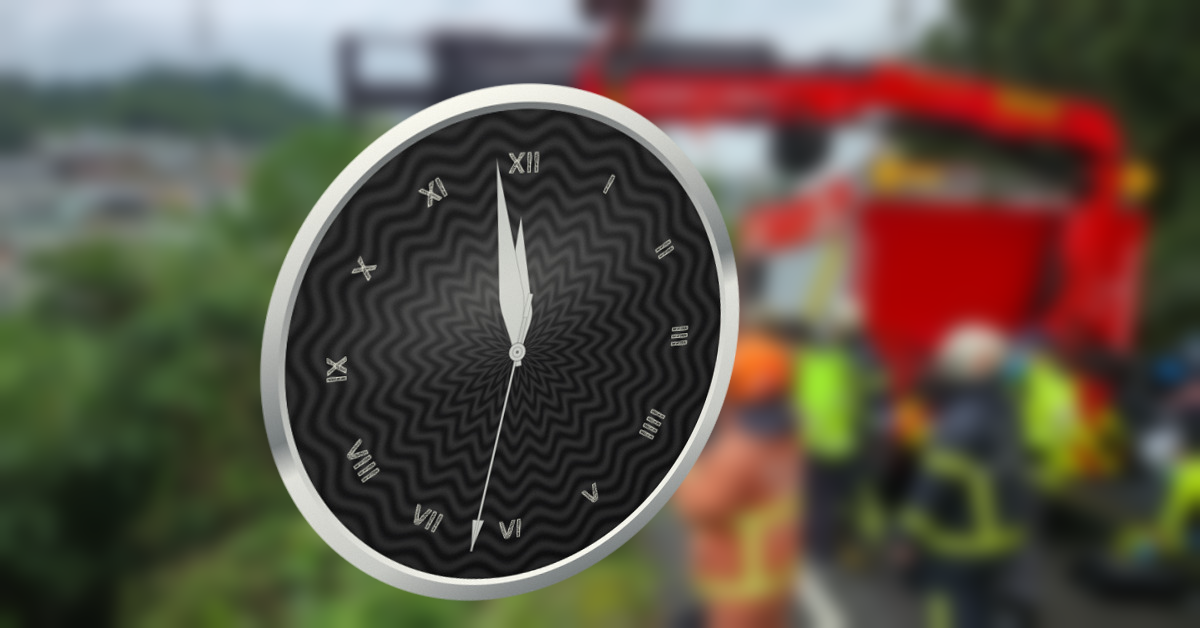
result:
11,58,32
